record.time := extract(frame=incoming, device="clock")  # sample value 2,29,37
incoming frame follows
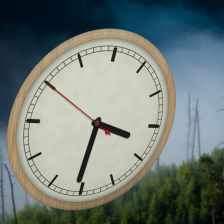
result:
3,30,50
